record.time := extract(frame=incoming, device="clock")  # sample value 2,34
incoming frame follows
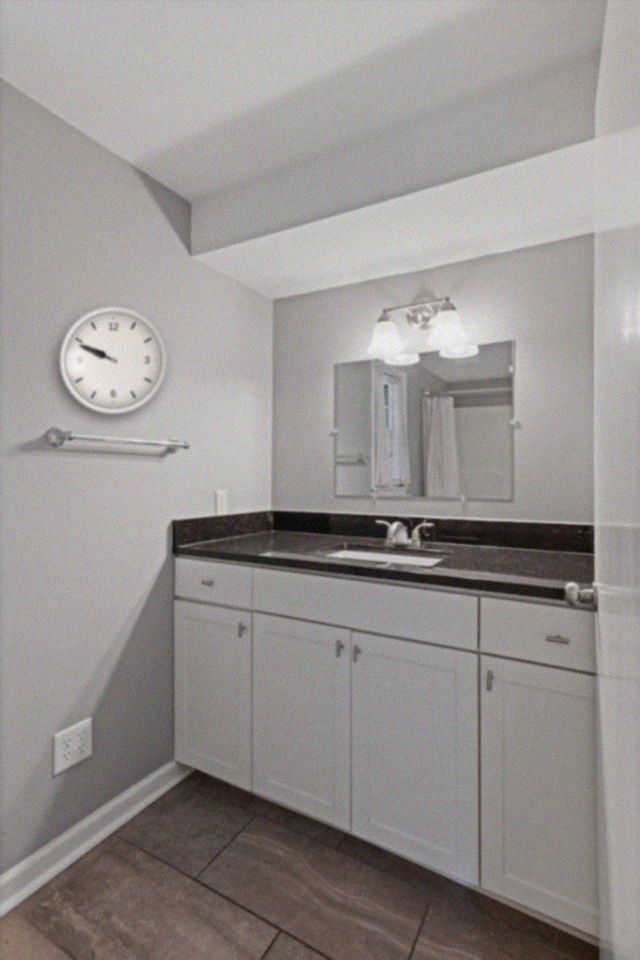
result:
9,49
